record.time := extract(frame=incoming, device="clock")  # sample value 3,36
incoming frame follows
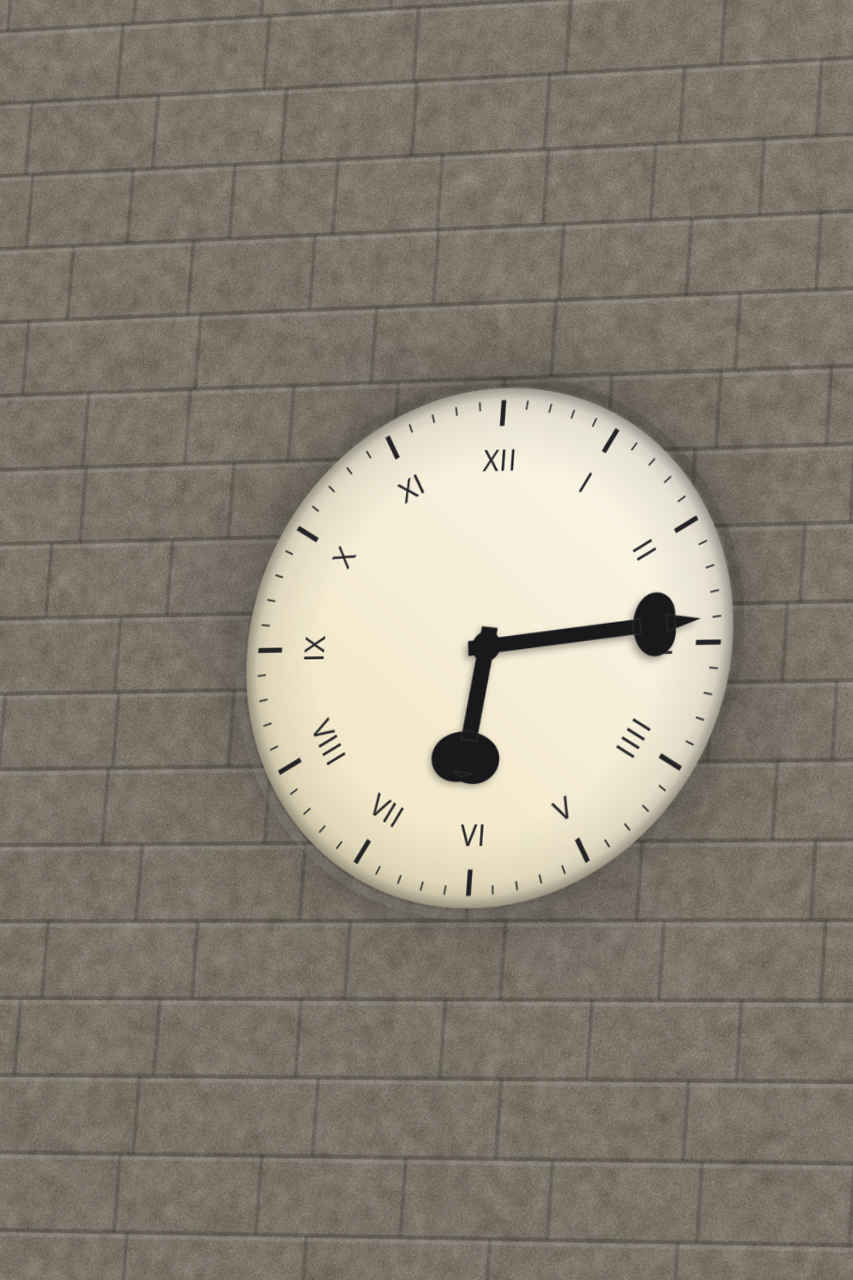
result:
6,14
